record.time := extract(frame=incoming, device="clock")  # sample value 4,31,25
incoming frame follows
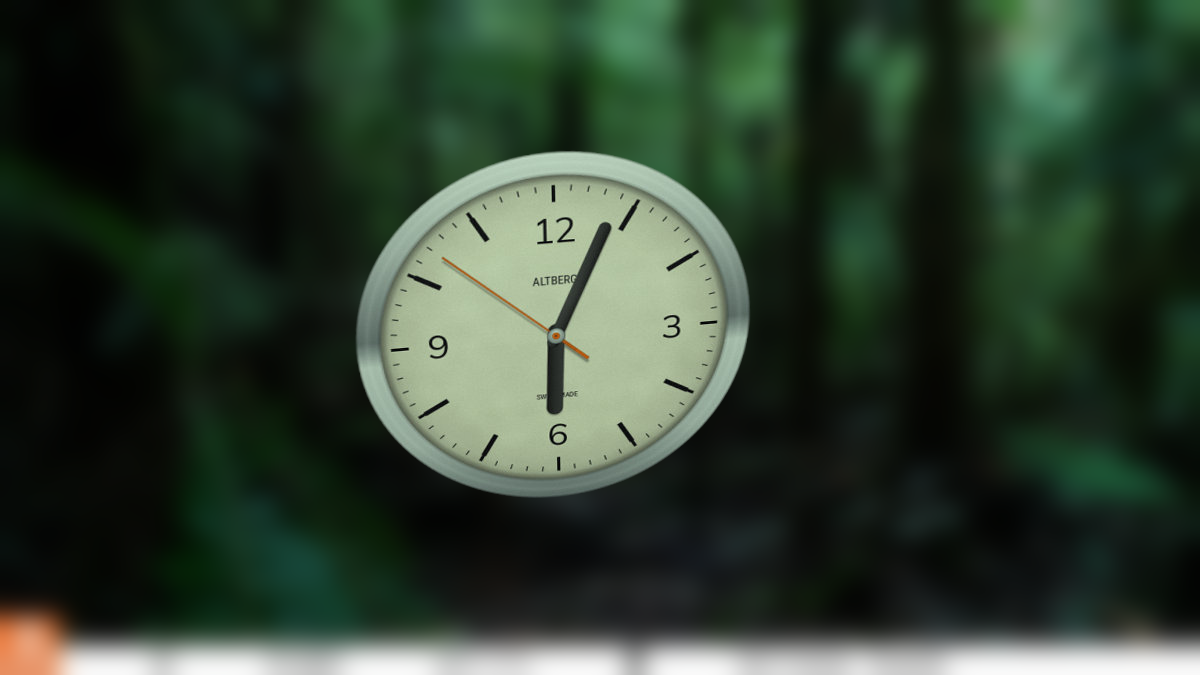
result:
6,03,52
